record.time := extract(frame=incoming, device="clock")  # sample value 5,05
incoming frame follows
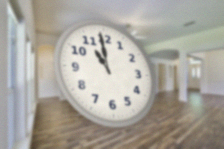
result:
10,59
